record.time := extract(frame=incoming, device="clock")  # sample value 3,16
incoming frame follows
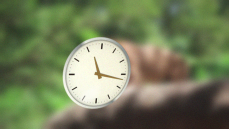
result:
11,17
